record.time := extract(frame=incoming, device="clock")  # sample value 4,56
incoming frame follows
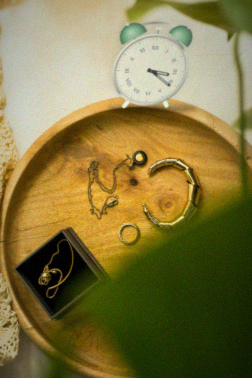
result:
3,21
